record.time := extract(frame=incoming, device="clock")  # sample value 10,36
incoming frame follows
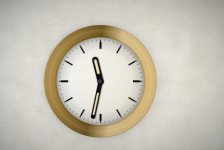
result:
11,32
